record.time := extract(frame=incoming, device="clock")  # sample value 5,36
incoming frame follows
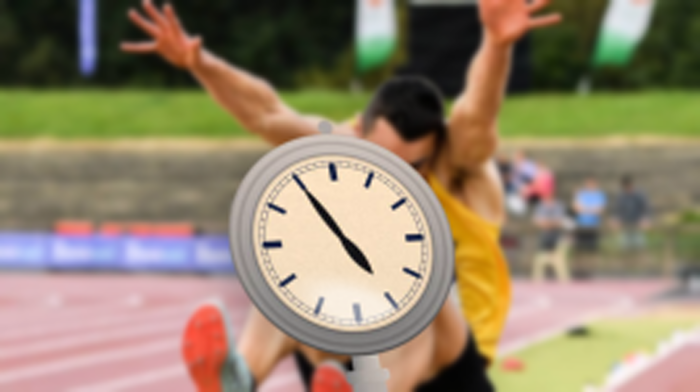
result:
4,55
